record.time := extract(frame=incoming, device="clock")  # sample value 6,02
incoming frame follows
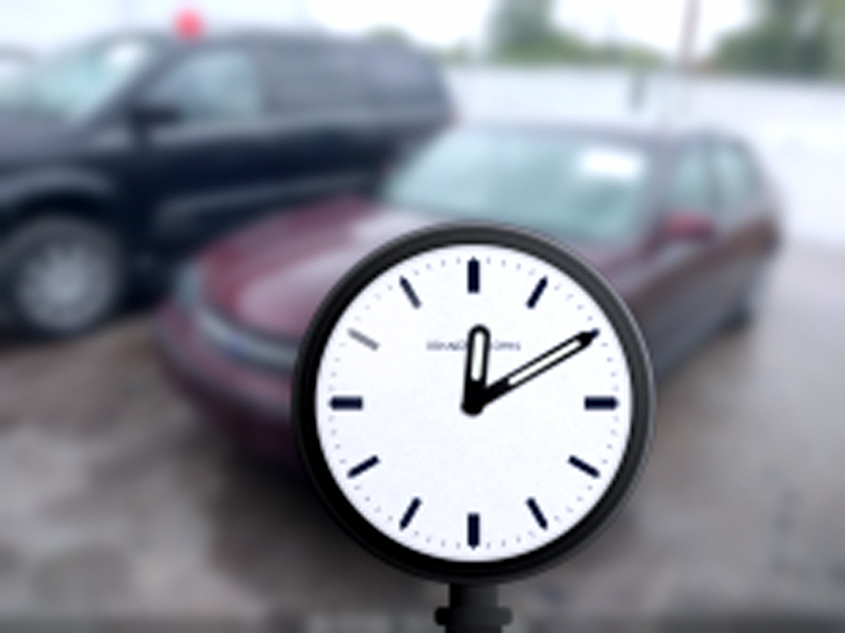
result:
12,10
